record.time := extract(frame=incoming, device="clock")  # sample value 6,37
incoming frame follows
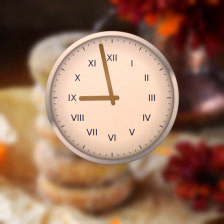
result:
8,58
